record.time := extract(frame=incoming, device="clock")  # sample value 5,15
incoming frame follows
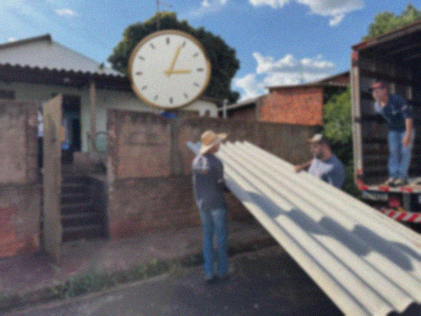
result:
3,04
